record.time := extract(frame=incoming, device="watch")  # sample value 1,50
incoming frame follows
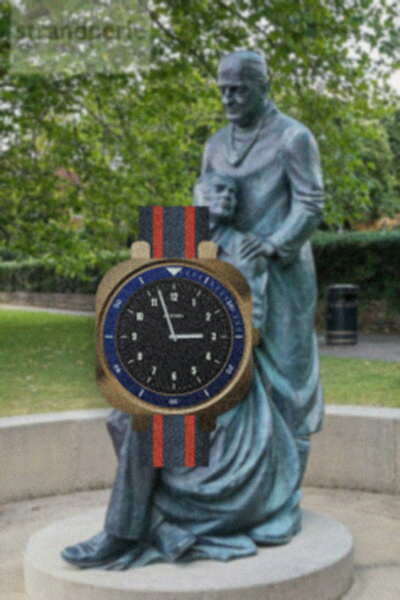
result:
2,57
